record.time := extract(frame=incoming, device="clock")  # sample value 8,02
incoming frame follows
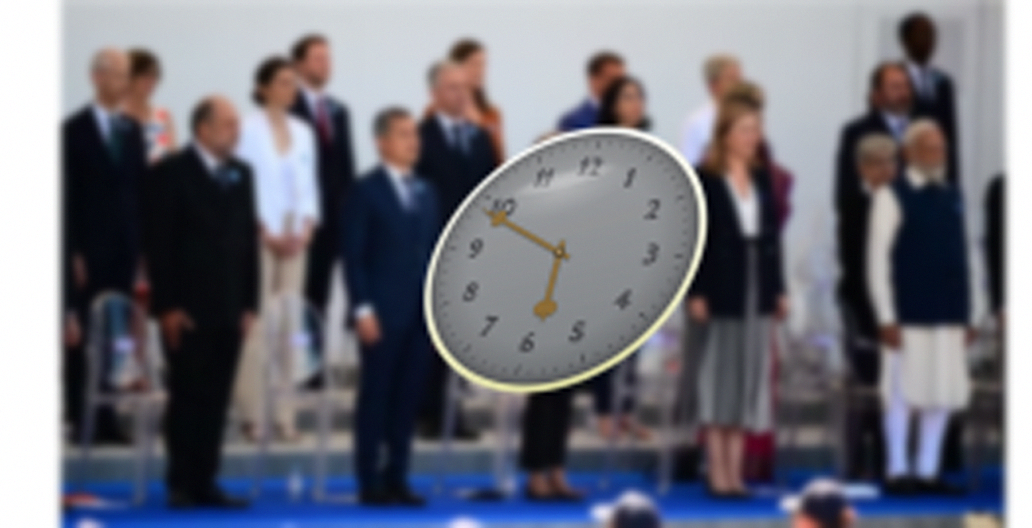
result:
5,49
